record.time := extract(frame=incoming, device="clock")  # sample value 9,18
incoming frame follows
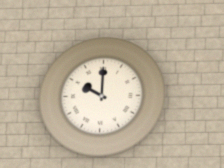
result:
10,00
